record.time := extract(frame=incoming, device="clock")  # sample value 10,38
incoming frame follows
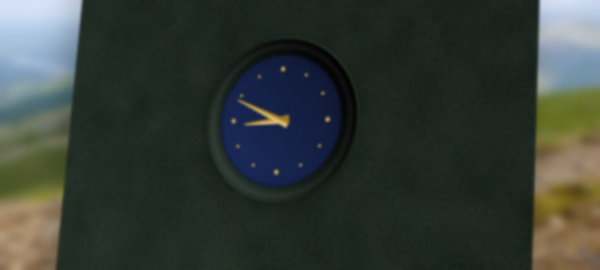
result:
8,49
